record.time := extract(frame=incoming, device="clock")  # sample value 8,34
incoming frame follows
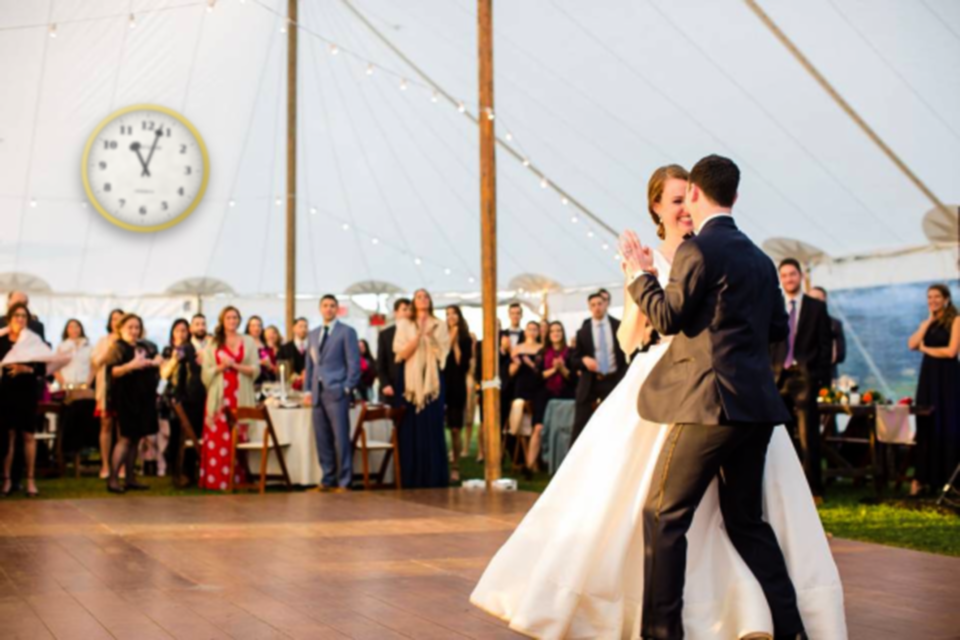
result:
11,03
